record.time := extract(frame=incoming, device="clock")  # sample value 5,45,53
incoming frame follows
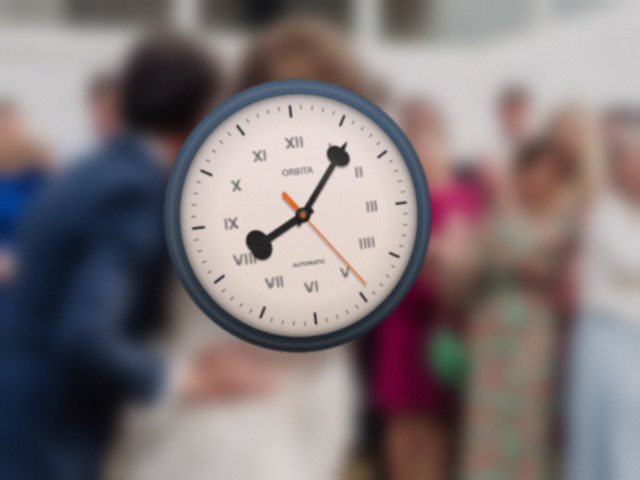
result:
8,06,24
